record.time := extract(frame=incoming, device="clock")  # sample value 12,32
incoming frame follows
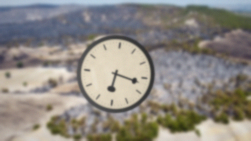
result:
6,17
